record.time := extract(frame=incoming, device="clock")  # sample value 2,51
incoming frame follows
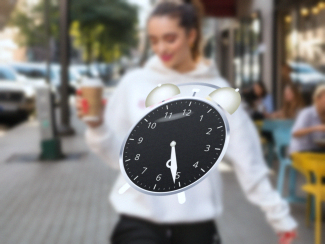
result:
5,26
